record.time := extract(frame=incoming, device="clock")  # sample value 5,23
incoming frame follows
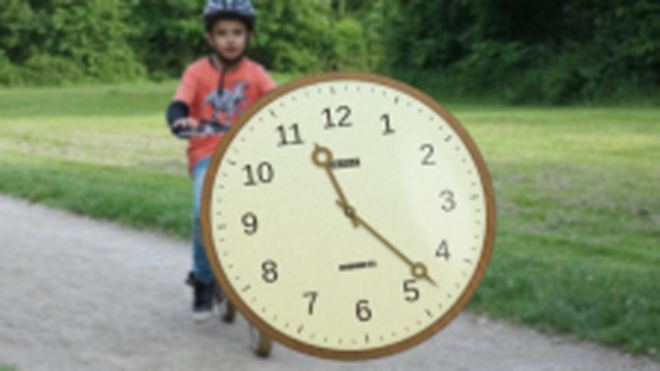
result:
11,23
